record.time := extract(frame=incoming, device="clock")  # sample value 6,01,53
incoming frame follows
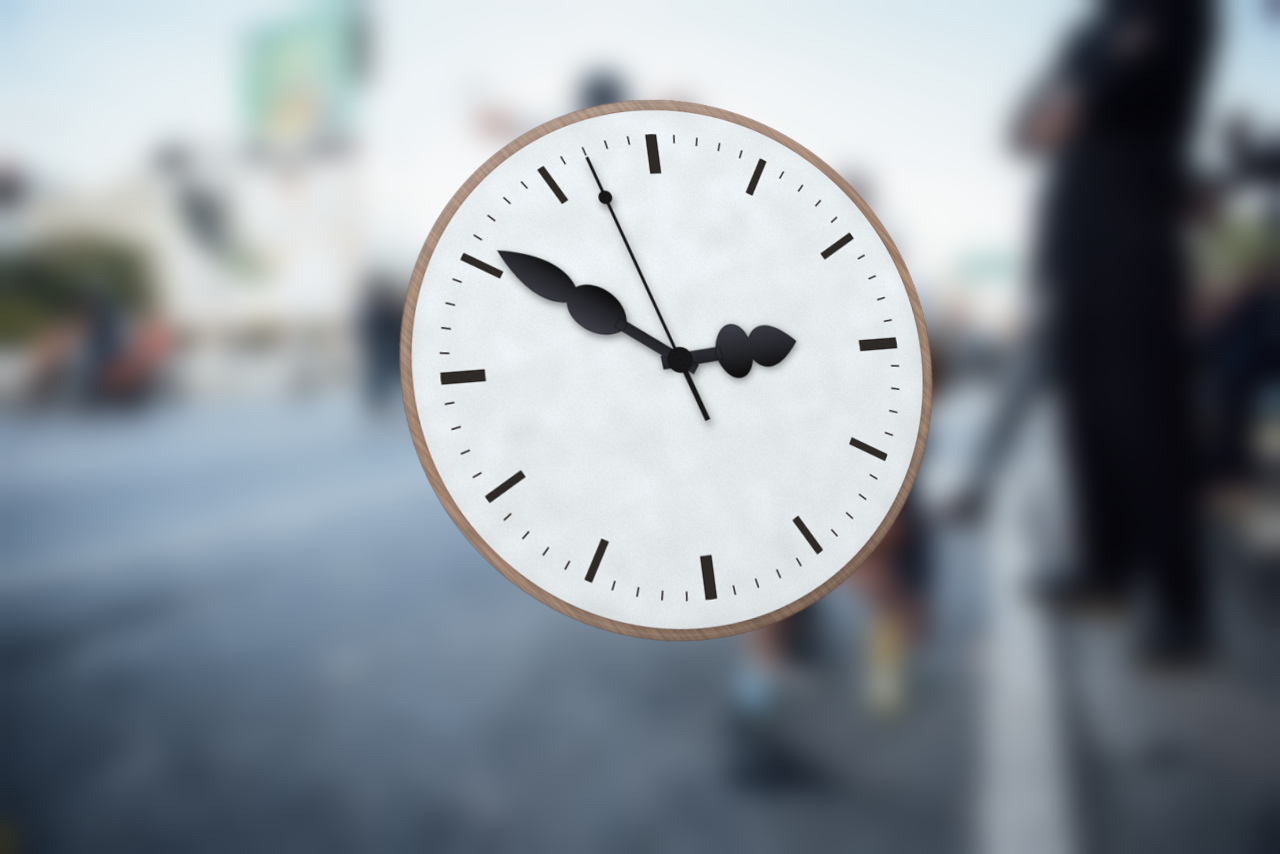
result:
2,50,57
